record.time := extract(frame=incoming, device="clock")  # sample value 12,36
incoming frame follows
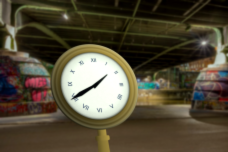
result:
1,40
